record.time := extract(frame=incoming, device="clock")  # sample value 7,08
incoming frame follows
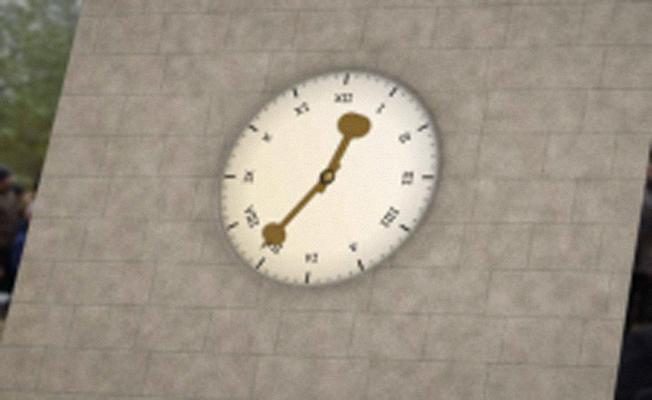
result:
12,36
